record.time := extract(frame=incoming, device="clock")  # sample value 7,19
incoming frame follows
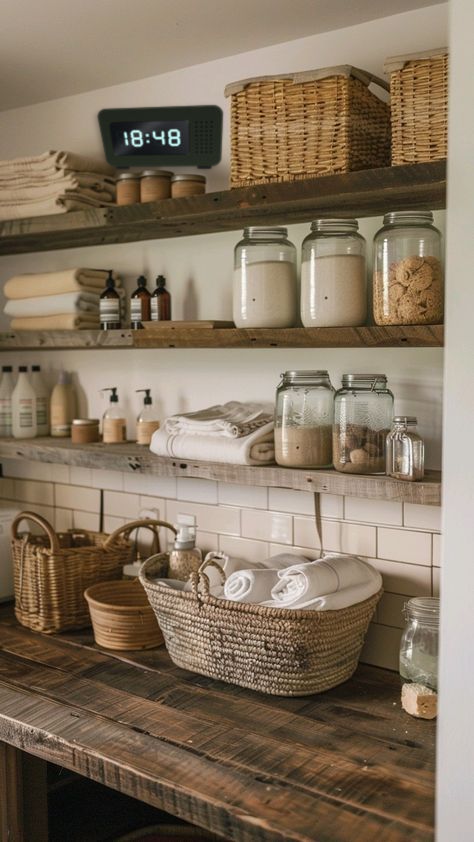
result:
18,48
